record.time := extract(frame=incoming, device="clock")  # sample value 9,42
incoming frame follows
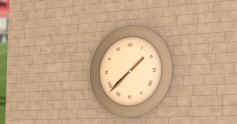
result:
1,38
